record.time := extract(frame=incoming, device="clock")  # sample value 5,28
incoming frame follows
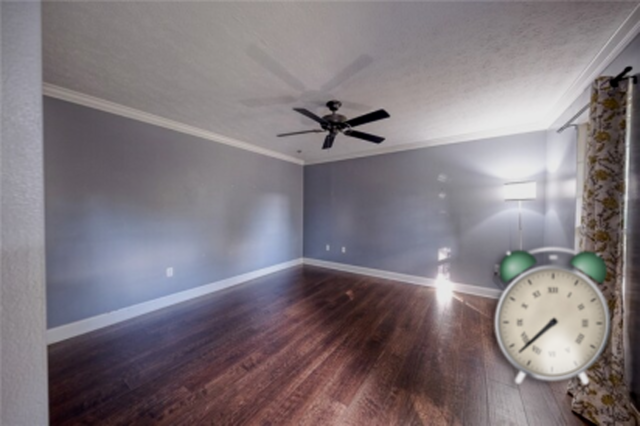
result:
7,38
